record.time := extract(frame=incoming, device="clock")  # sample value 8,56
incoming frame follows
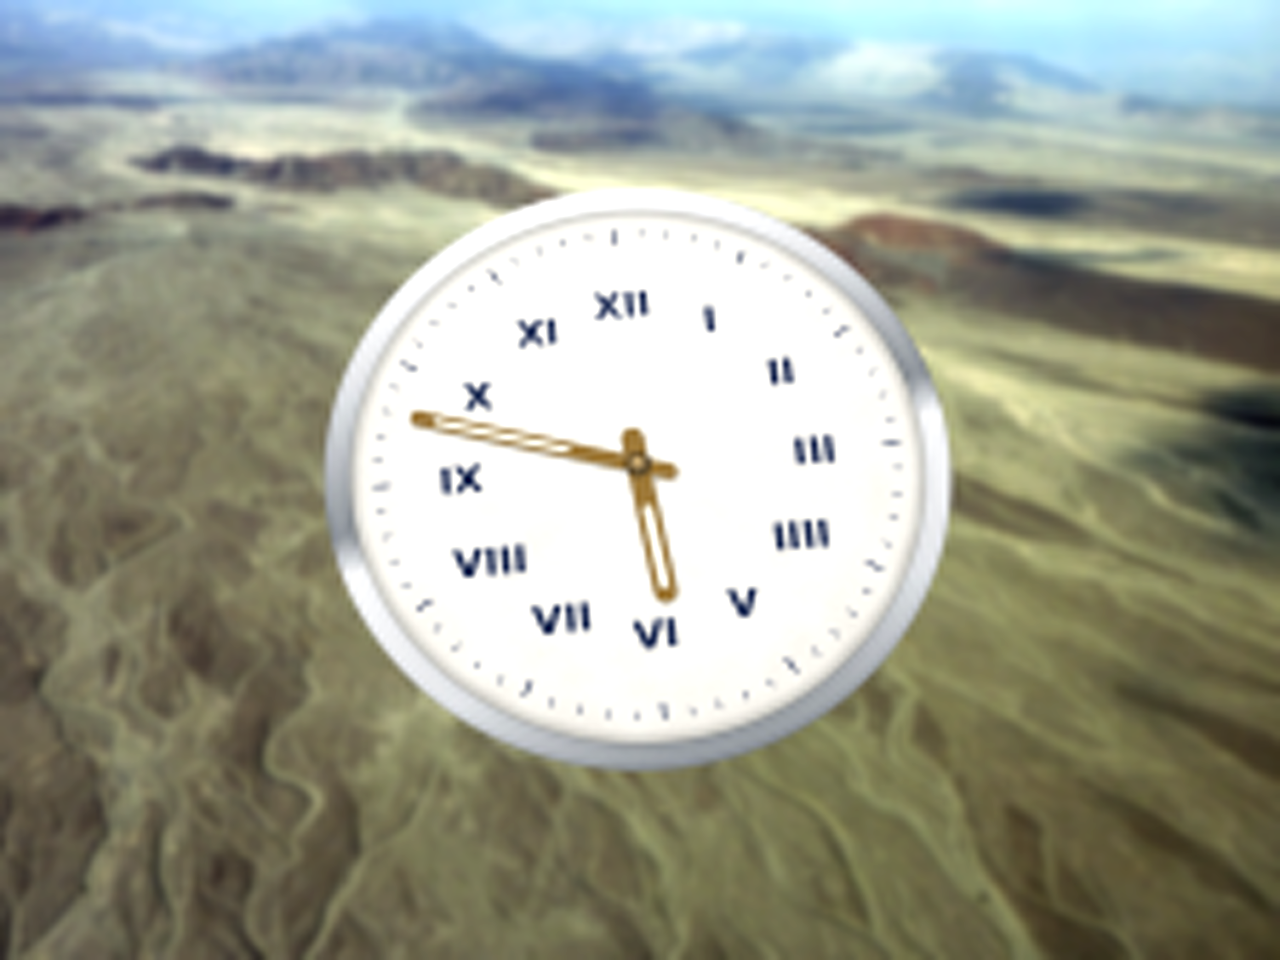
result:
5,48
